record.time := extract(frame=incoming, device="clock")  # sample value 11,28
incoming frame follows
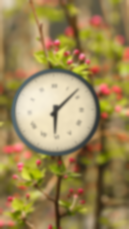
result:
6,08
